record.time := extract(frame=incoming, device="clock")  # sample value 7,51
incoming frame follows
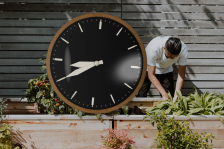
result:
8,40
